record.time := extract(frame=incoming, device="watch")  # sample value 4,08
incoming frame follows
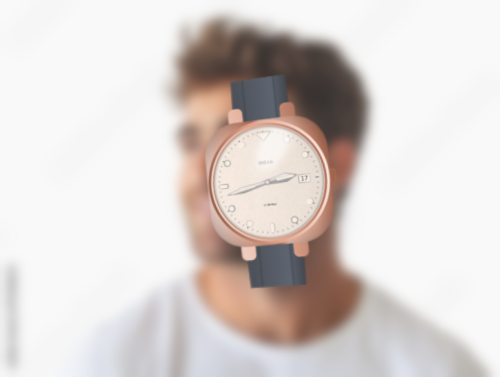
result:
2,43
